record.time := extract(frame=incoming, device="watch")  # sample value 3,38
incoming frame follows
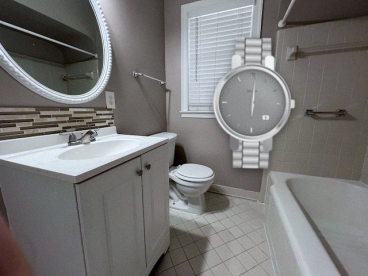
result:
6,01
